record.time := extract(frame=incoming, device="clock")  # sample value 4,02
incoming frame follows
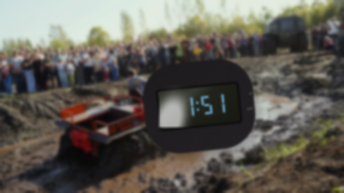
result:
1,51
